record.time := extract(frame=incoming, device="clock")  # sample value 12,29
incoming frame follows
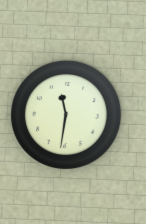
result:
11,31
